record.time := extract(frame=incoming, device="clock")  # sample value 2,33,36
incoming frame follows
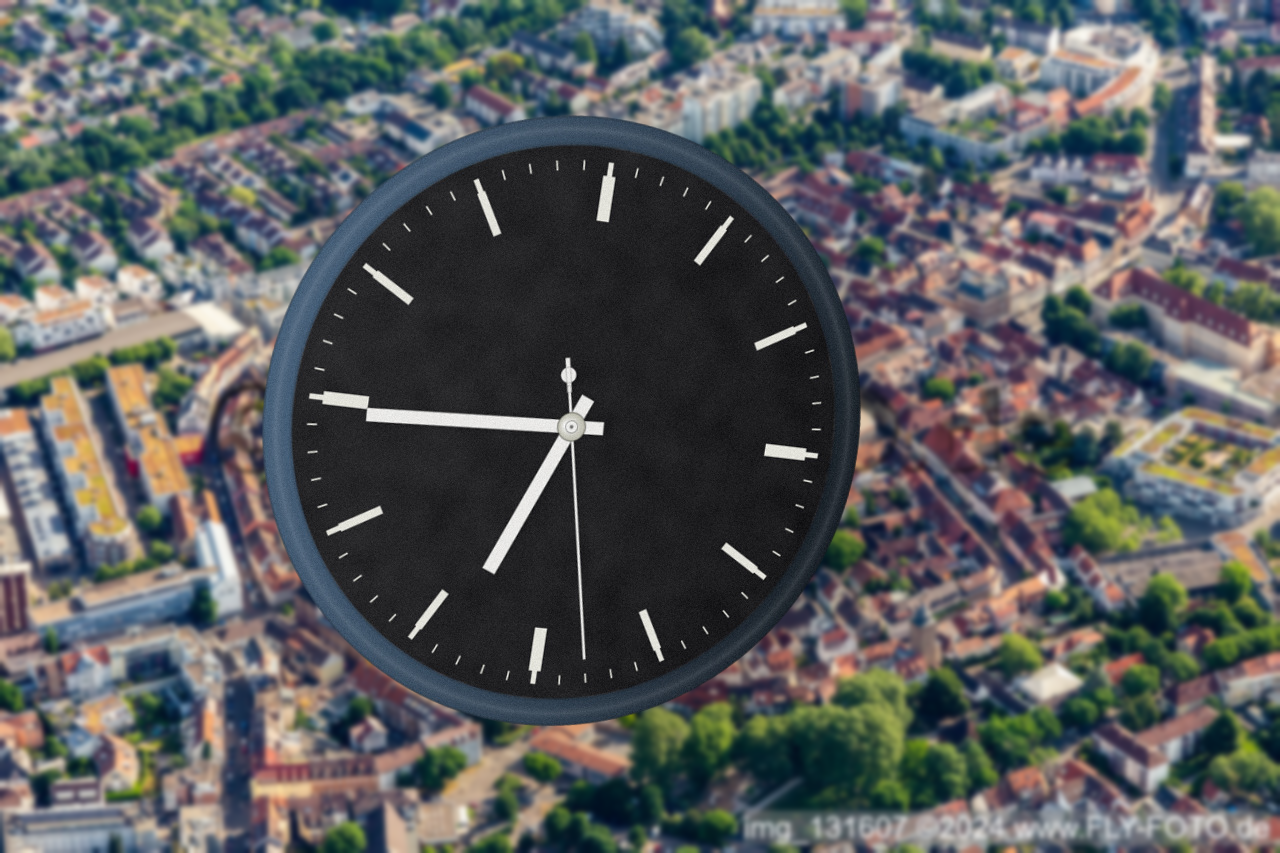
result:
6,44,28
